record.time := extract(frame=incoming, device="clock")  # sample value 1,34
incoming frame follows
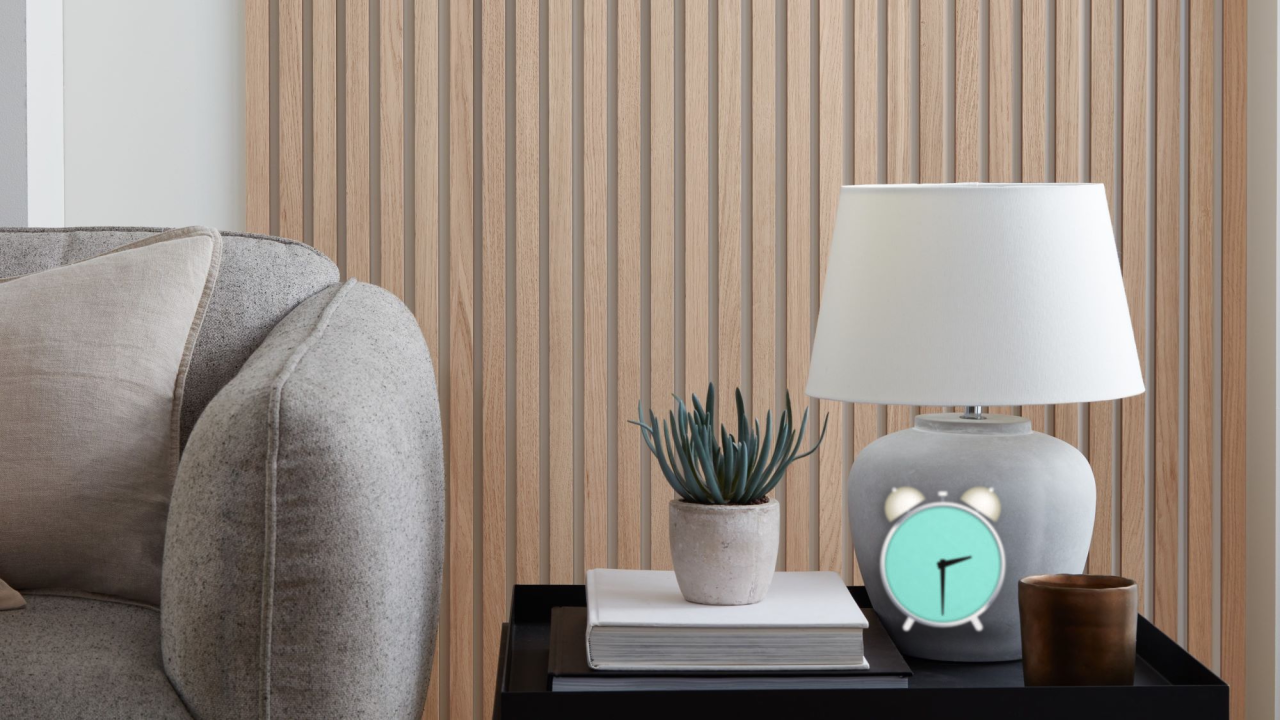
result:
2,30
